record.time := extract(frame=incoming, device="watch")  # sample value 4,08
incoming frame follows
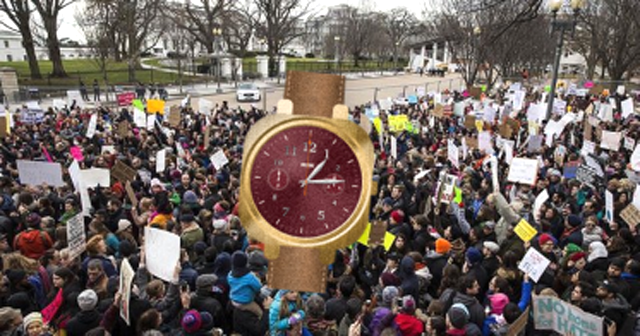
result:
1,14
